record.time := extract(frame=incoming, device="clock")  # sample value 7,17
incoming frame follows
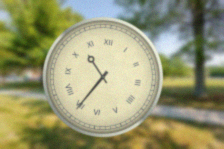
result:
10,35
